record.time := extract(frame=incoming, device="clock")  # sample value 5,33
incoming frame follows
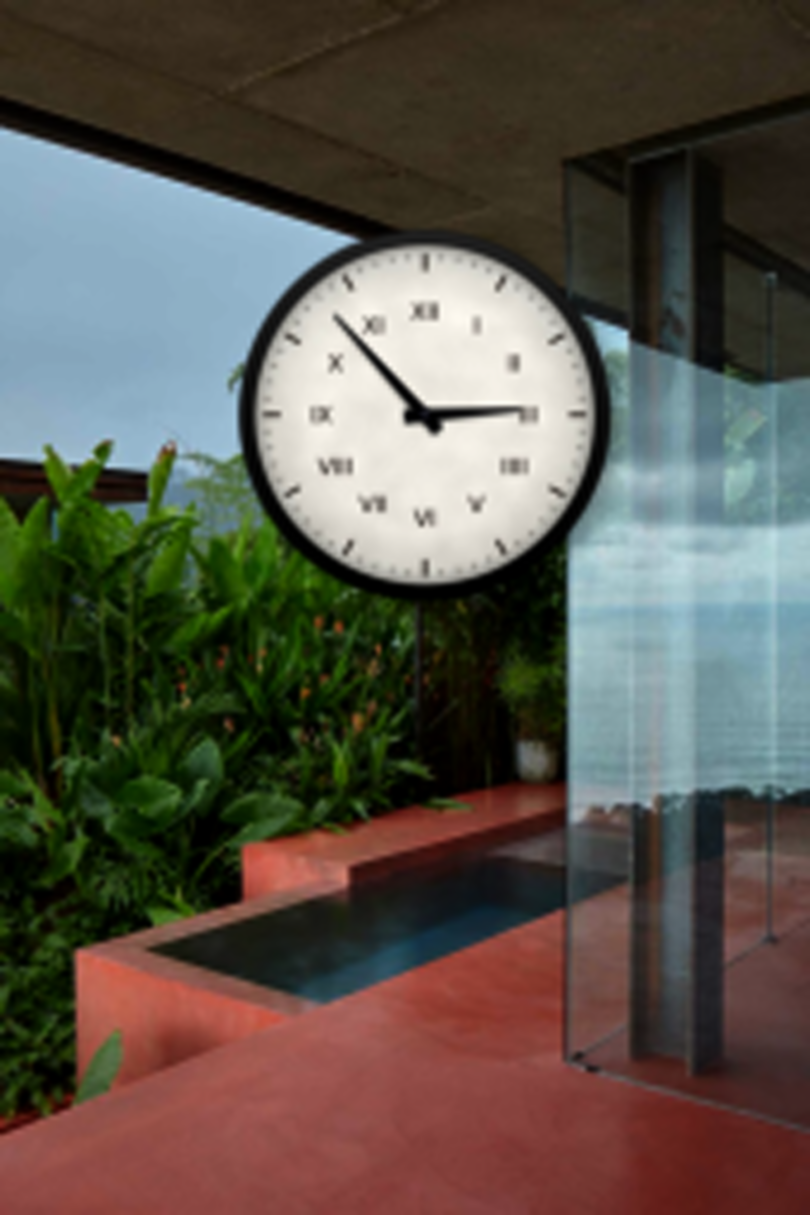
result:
2,53
